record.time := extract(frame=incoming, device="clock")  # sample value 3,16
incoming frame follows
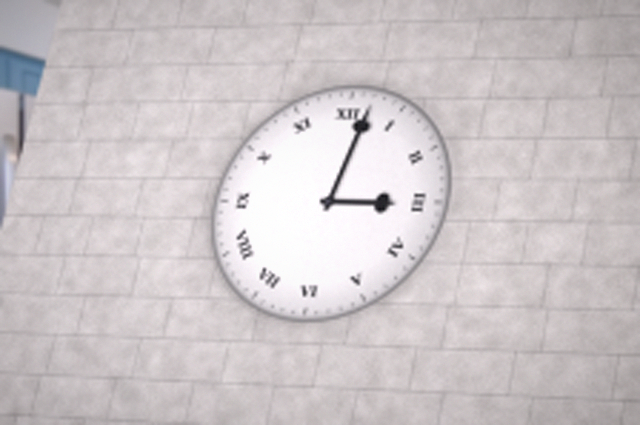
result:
3,02
